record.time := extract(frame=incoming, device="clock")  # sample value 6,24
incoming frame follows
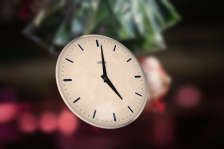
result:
5,01
